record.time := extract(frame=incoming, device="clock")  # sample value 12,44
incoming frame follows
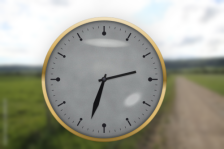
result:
2,33
